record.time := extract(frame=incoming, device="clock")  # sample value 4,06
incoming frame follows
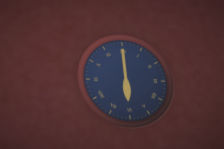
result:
6,00
